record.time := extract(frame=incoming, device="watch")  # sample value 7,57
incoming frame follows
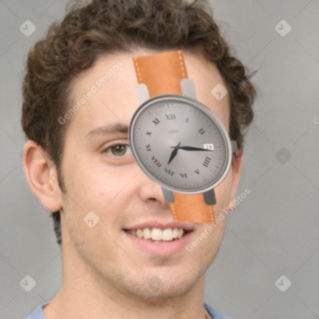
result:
7,16
